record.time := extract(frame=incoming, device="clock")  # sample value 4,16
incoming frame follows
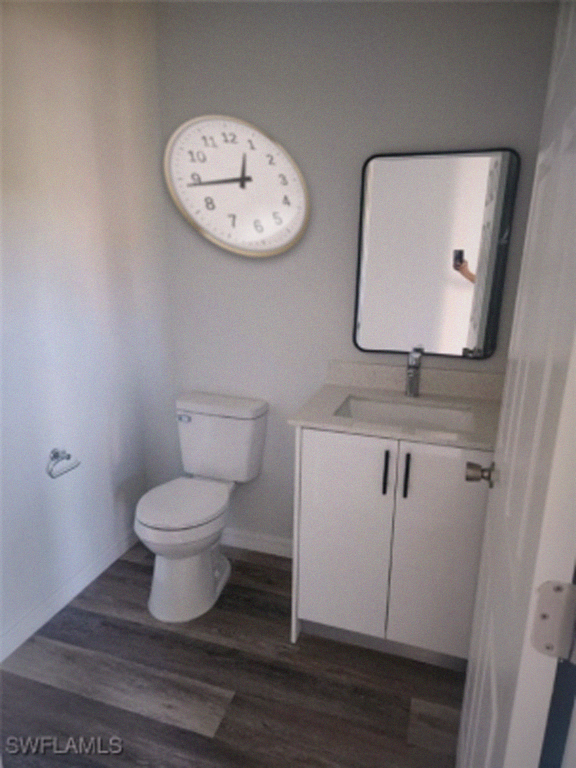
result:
12,44
